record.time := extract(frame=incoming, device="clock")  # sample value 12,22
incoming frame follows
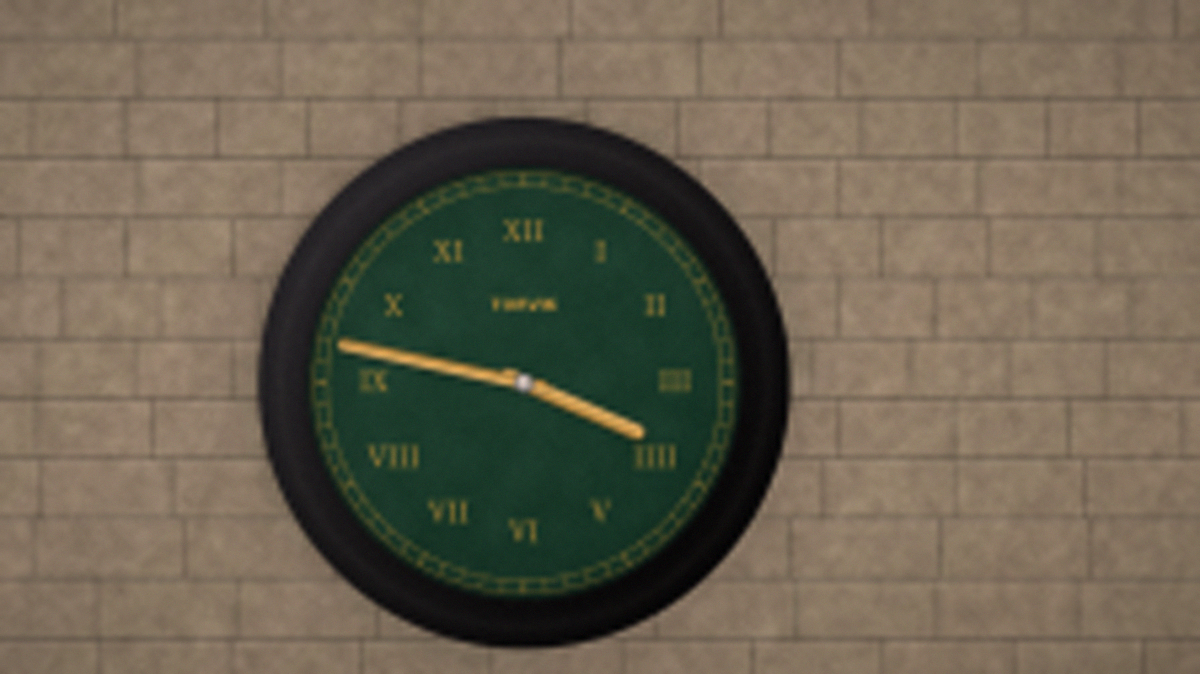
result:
3,47
